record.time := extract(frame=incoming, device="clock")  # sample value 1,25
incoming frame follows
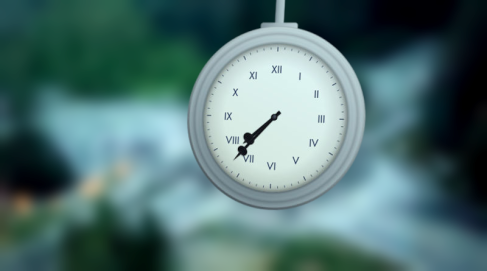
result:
7,37
